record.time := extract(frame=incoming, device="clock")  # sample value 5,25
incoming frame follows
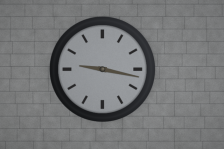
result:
9,17
